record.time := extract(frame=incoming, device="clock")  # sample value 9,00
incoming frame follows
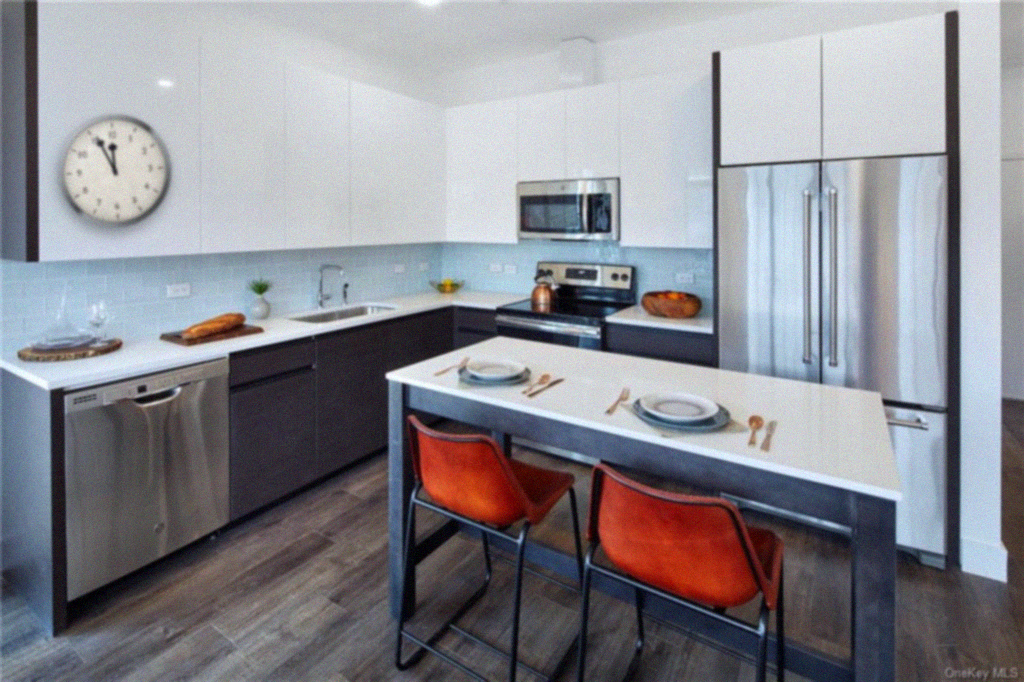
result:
11,56
